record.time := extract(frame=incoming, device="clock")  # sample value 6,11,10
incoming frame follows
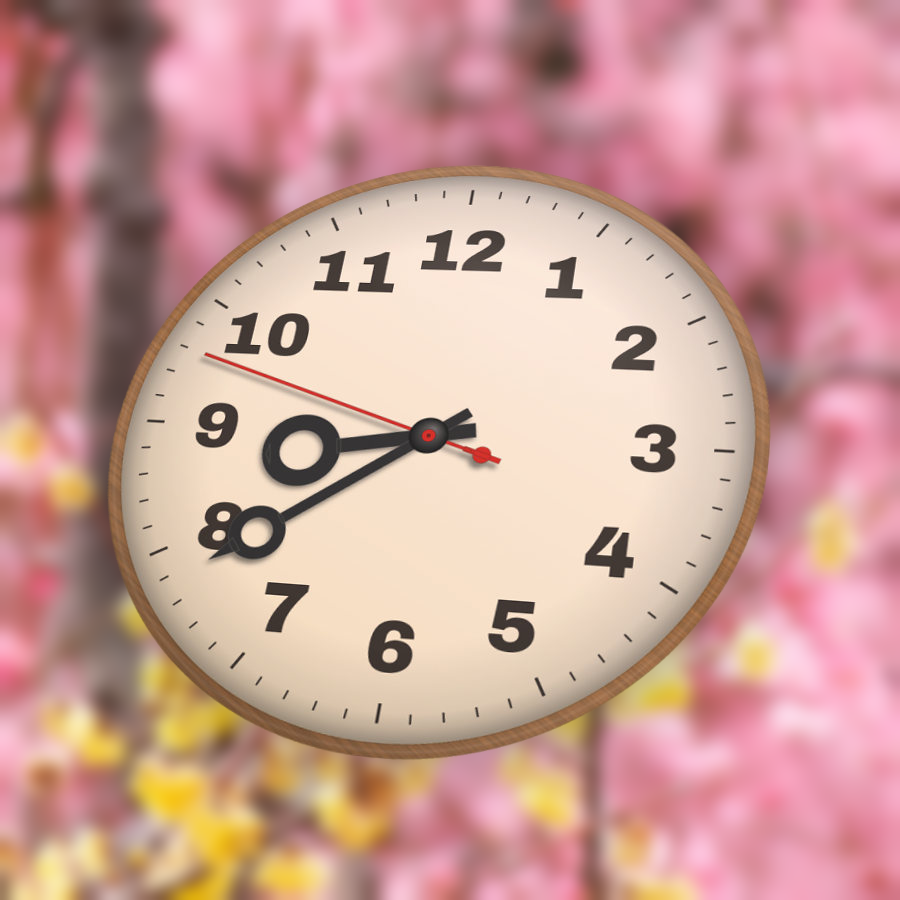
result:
8,38,48
